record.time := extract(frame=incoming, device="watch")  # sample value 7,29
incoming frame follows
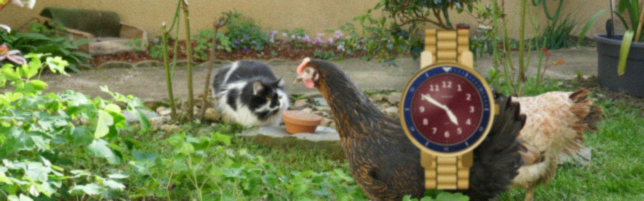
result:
4,50
